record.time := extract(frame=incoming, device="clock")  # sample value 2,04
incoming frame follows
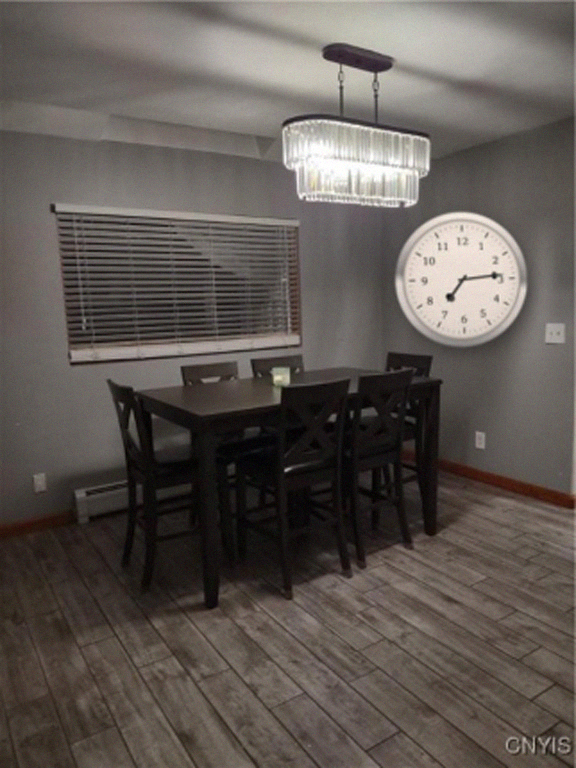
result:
7,14
